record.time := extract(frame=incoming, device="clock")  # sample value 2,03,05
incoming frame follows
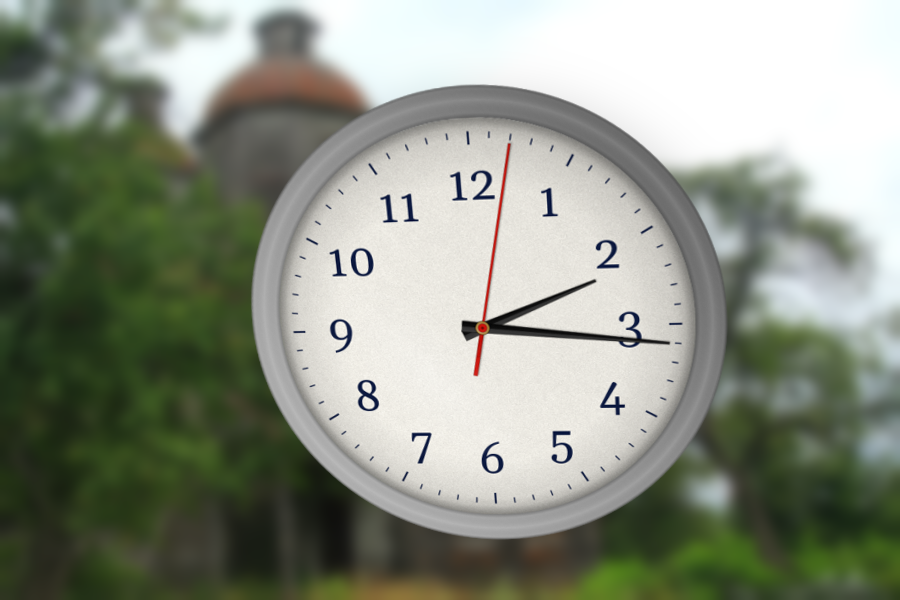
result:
2,16,02
